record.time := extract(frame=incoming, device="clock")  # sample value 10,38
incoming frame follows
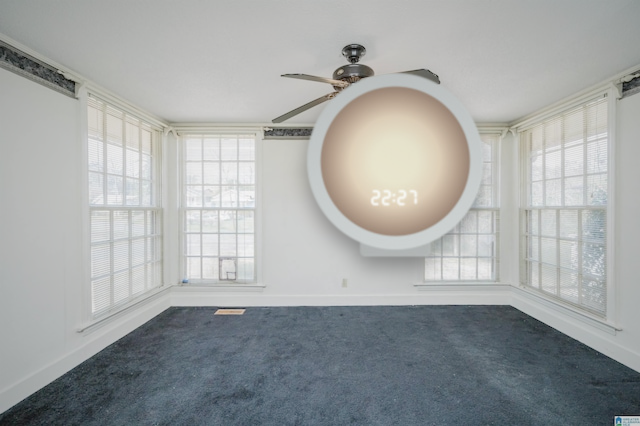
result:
22,27
